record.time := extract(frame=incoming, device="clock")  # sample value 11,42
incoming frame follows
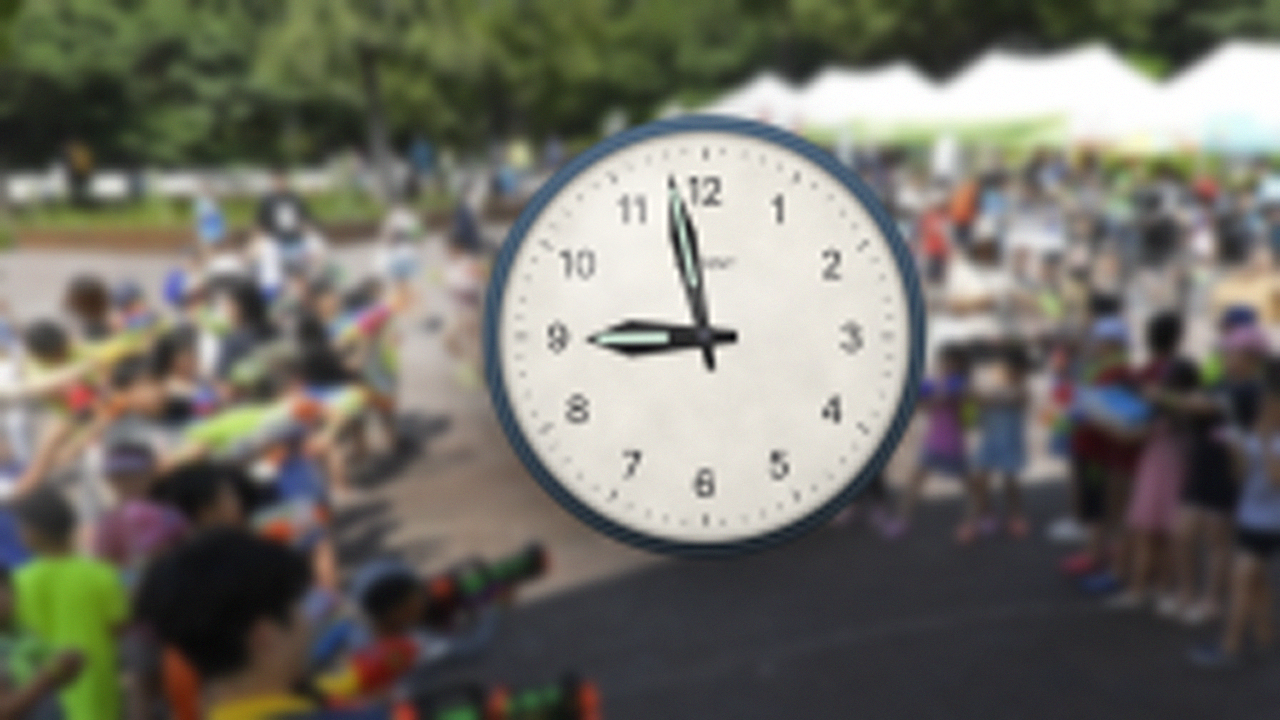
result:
8,58
